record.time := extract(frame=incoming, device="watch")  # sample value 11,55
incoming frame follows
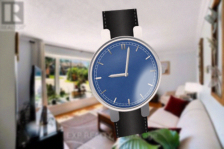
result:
9,02
